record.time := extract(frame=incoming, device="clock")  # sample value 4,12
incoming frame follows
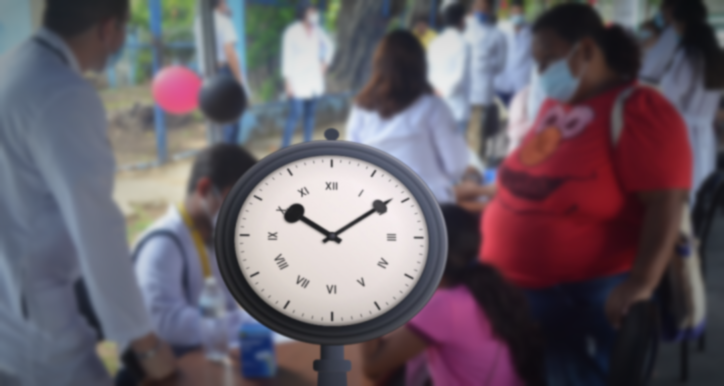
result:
10,09
